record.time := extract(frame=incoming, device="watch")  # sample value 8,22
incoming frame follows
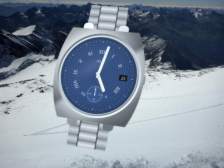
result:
5,02
